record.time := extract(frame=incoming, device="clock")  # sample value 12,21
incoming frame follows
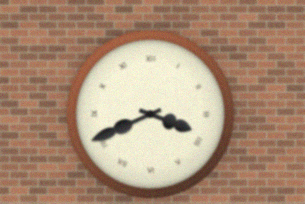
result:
3,41
